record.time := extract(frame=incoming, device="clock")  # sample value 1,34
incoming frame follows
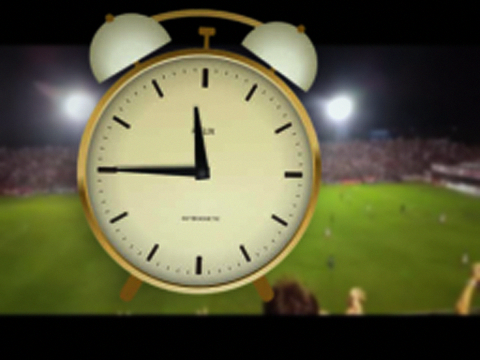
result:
11,45
